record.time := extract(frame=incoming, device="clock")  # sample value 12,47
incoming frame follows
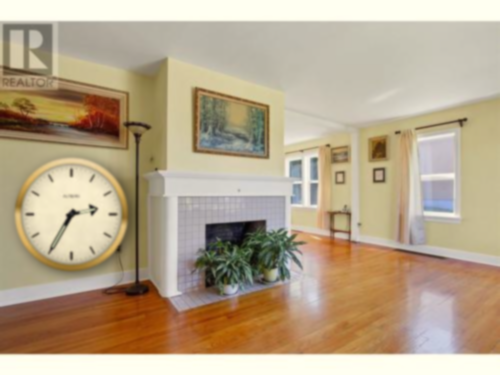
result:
2,35
